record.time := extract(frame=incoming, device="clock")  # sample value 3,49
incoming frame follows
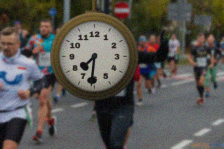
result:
7,31
